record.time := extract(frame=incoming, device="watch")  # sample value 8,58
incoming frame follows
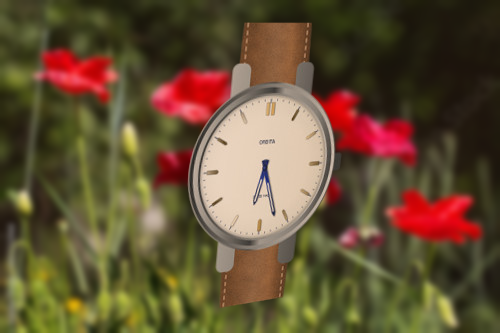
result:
6,27
